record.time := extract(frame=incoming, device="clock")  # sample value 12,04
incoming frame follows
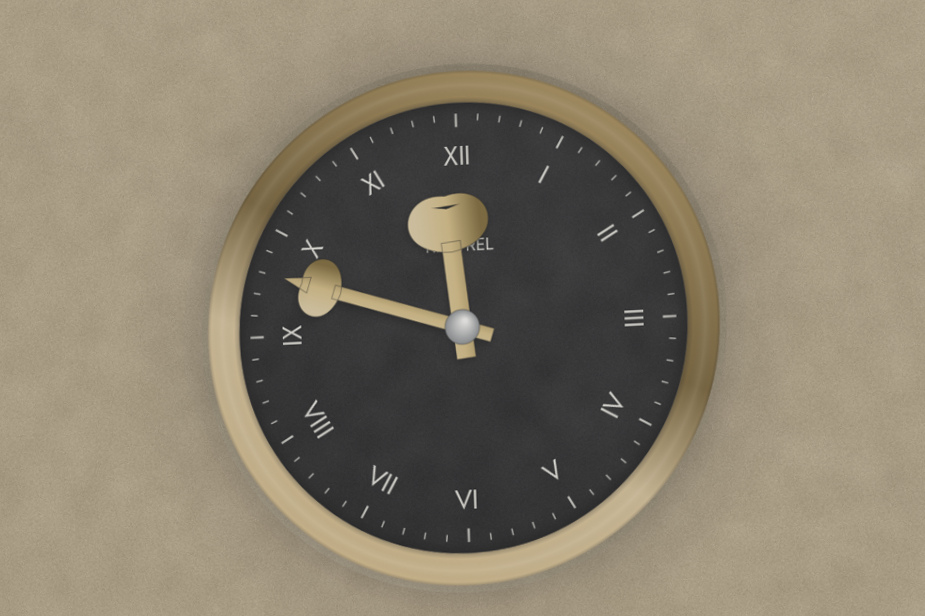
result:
11,48
